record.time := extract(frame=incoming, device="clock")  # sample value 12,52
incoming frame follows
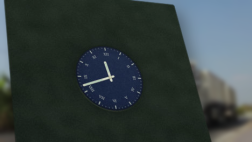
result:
11,42
